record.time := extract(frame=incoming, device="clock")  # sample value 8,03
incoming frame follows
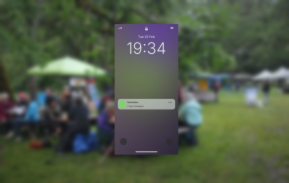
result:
19,34
